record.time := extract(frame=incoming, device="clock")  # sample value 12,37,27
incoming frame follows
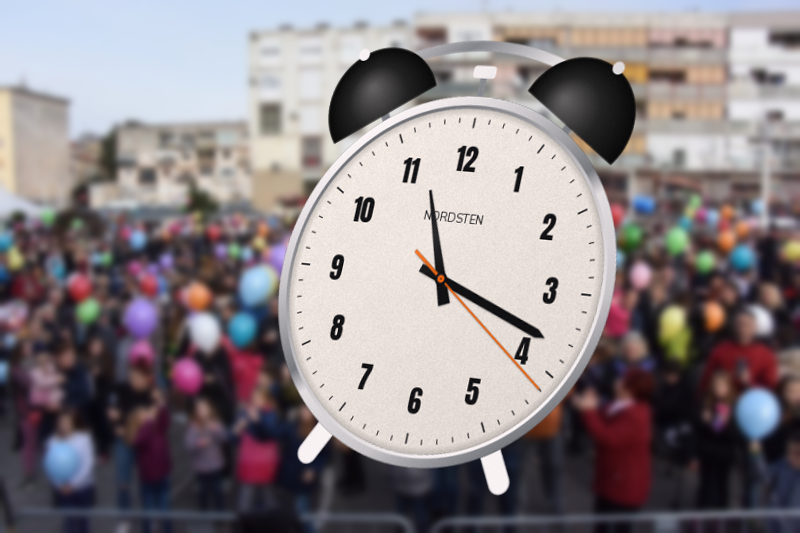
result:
11,18,21
